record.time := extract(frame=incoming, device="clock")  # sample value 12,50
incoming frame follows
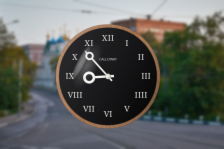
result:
8,53
